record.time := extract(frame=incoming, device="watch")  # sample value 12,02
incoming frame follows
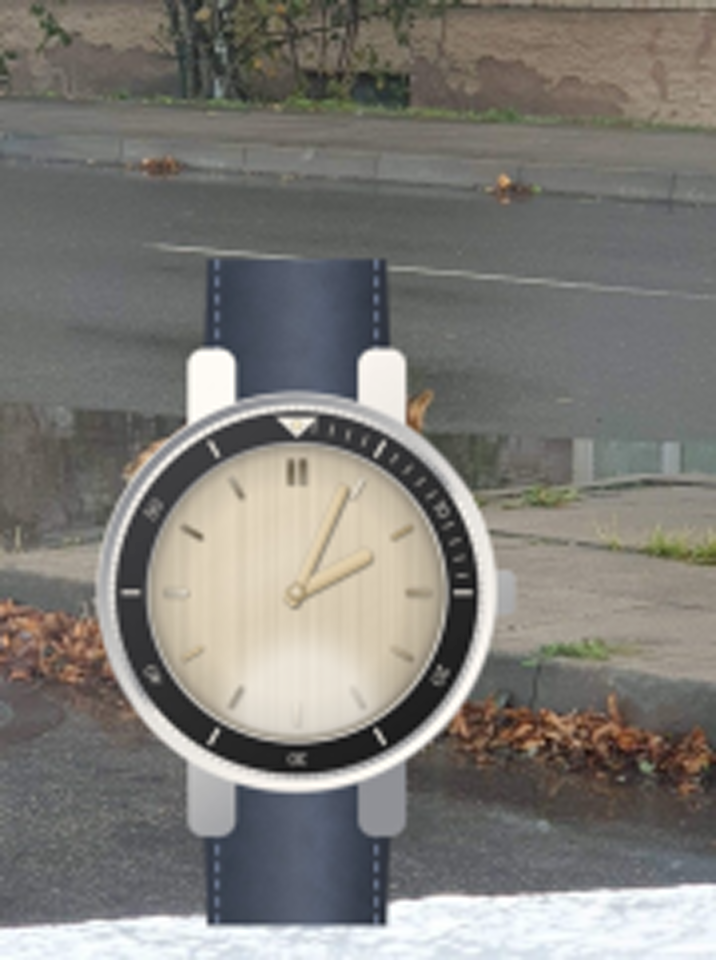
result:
2,04
